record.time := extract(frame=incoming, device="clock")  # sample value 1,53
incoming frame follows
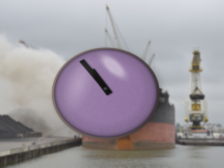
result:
10,54
